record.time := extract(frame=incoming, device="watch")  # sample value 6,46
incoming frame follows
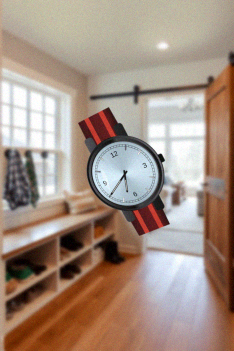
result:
6,40
